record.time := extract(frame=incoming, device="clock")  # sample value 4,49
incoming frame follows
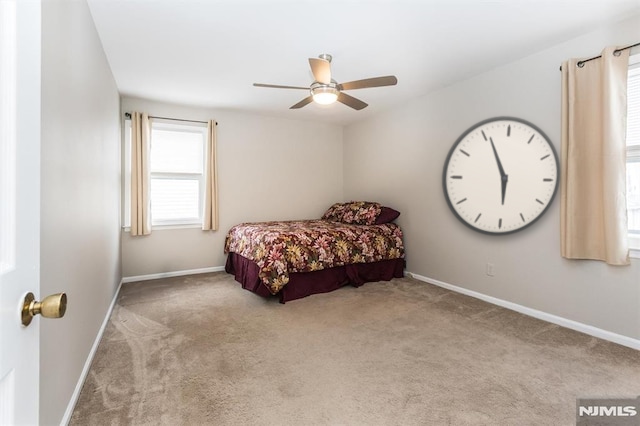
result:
5,56
